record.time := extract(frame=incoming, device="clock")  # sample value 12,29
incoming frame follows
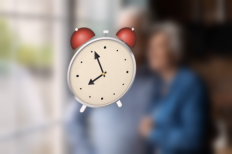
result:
7,56
